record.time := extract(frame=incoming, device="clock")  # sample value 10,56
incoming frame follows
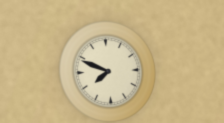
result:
7,49
